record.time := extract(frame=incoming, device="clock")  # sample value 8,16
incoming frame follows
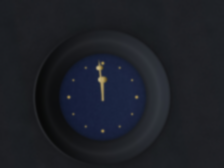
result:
11,59
